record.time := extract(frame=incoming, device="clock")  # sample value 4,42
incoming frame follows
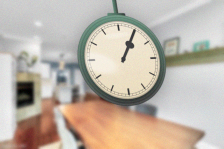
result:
1,05
